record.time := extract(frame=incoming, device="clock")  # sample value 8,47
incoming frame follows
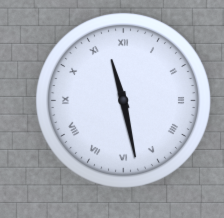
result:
11,28
